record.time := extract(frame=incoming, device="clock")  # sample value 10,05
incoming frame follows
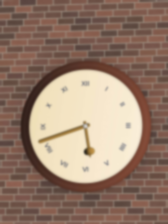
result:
5,42
